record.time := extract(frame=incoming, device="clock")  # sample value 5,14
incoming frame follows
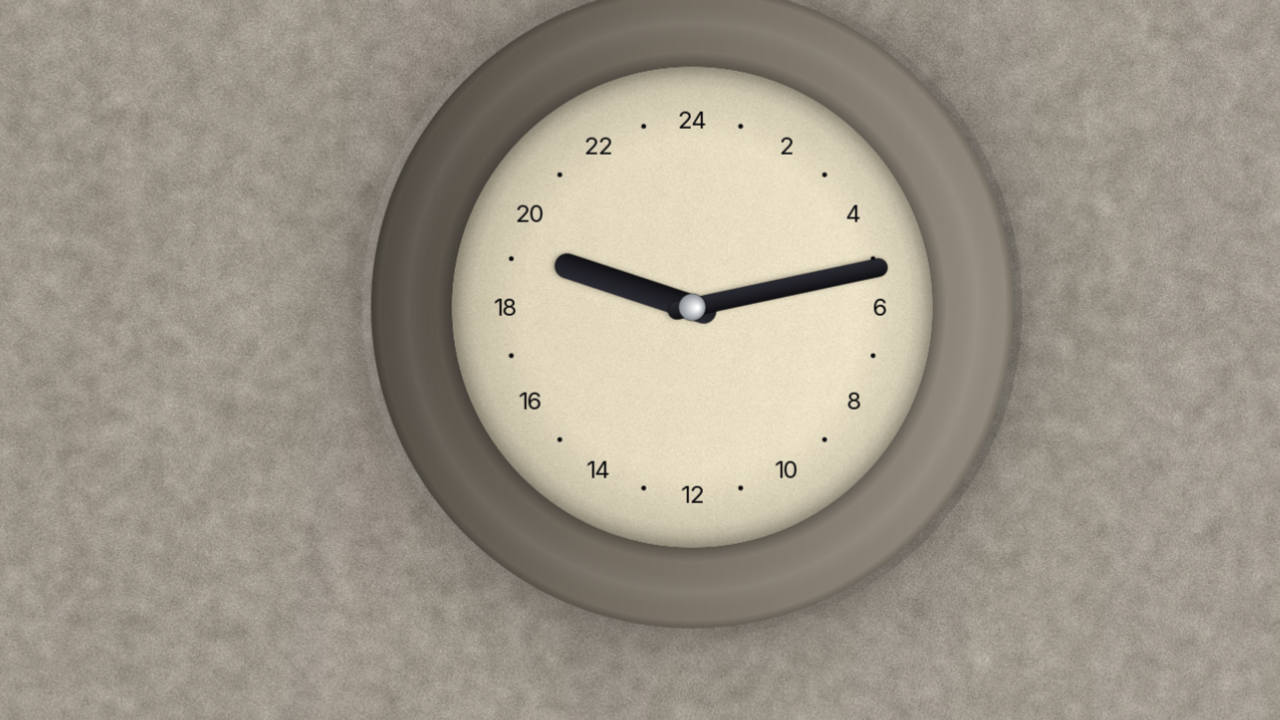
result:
19,13
